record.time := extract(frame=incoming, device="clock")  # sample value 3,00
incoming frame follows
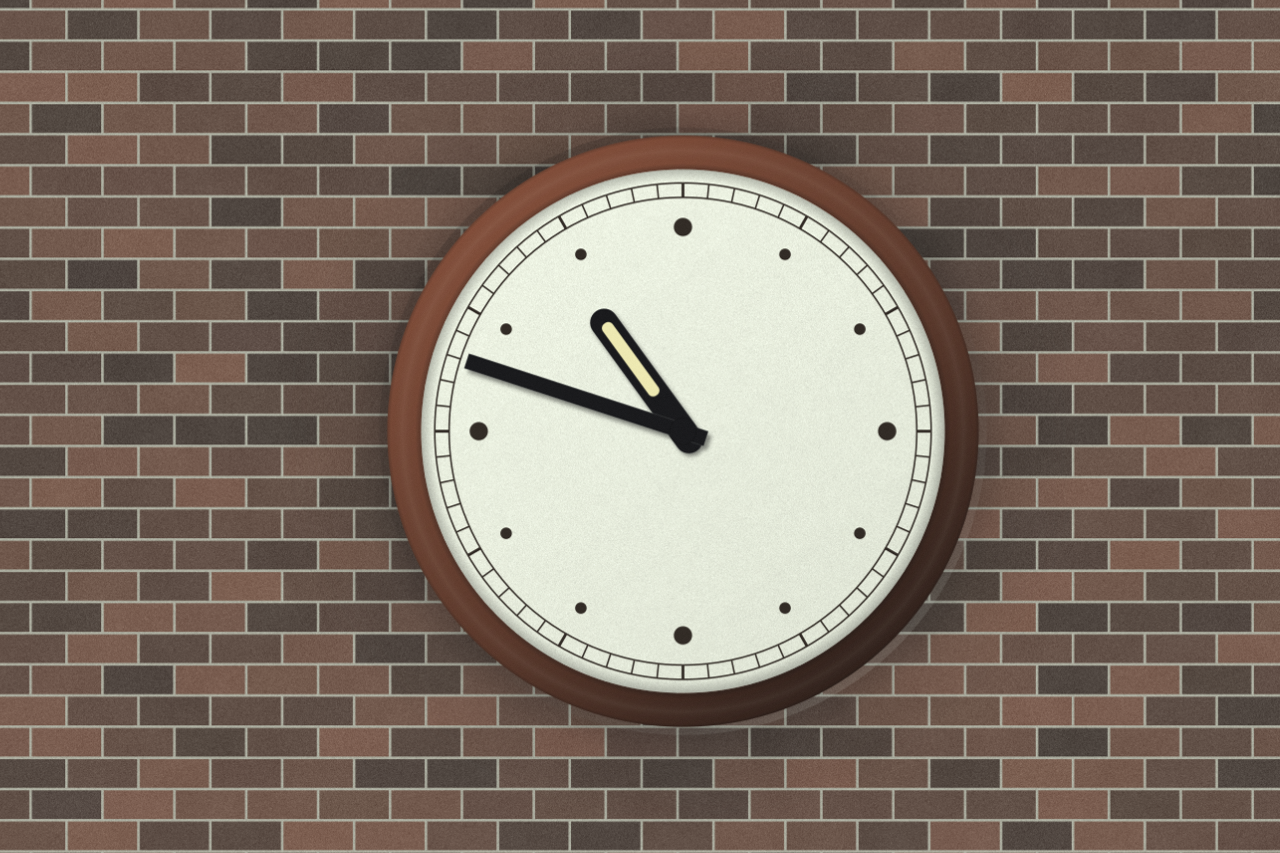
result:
10,48
